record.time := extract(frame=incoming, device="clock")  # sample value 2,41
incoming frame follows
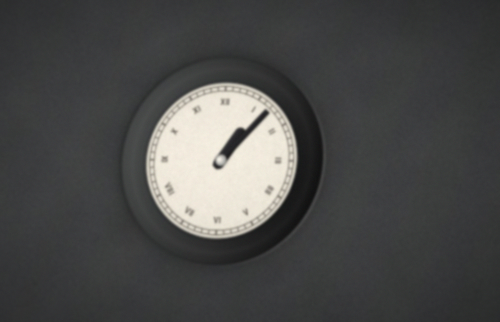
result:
1,07
